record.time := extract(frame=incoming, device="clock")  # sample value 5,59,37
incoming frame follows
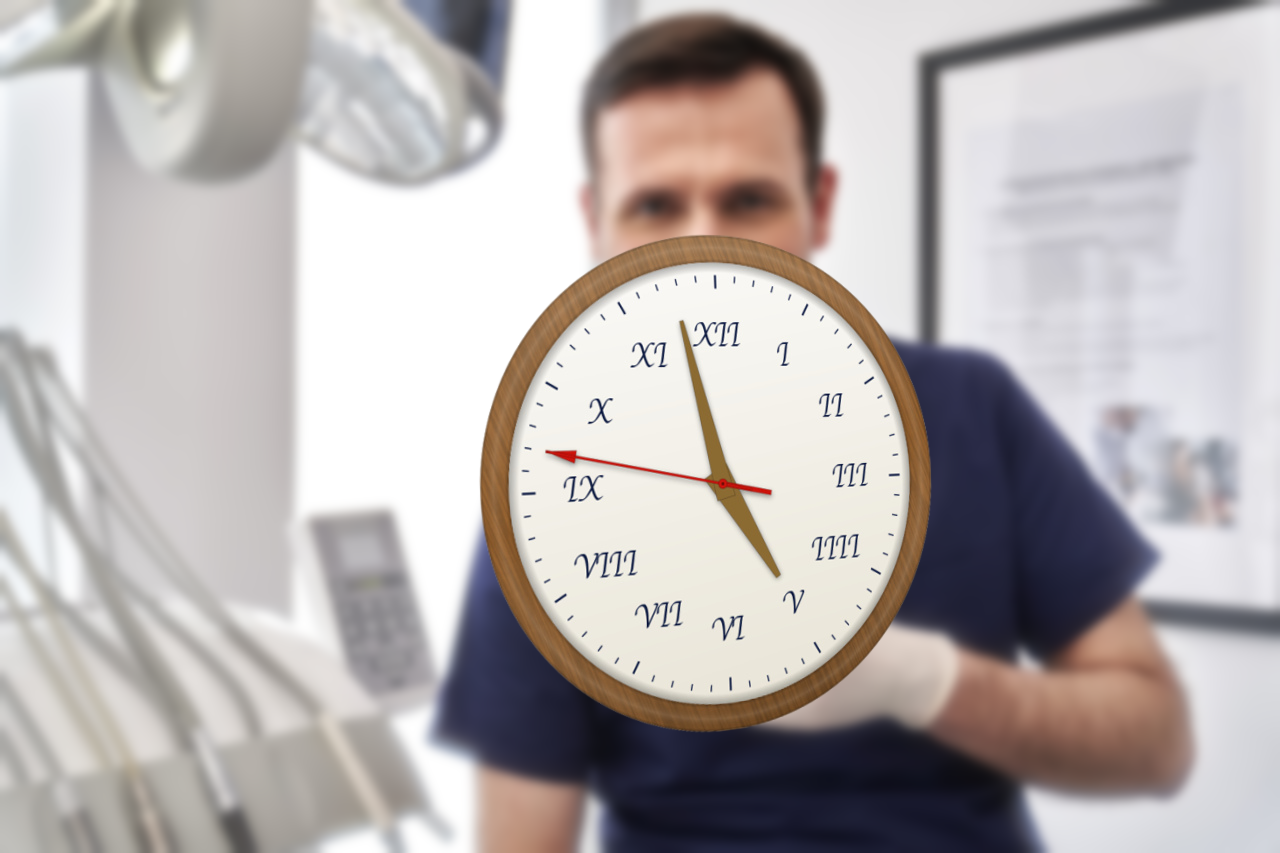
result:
4,57,47
